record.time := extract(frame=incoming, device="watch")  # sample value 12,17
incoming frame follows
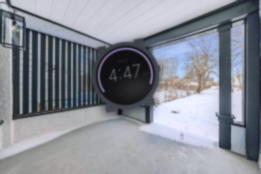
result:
4,47
